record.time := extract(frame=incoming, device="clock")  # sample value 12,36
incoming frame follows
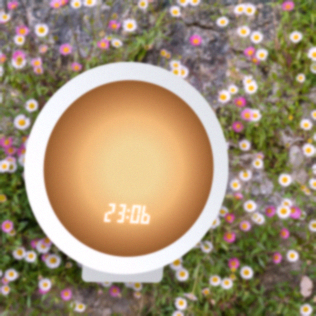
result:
23,06
